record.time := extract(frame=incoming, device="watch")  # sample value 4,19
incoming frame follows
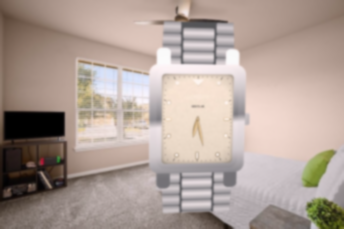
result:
6,28
